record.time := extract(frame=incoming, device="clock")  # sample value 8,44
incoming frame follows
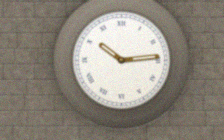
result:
10,14
